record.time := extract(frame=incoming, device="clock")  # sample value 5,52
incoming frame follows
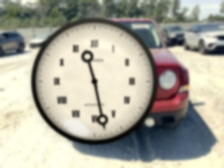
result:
11,28
